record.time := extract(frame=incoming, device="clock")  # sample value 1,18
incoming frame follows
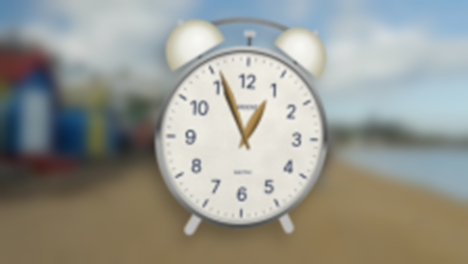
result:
12,56
